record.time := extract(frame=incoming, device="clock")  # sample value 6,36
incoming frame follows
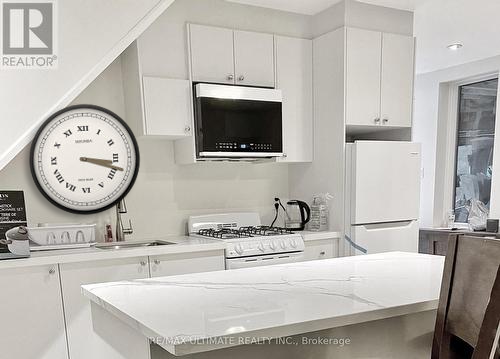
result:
3,18
